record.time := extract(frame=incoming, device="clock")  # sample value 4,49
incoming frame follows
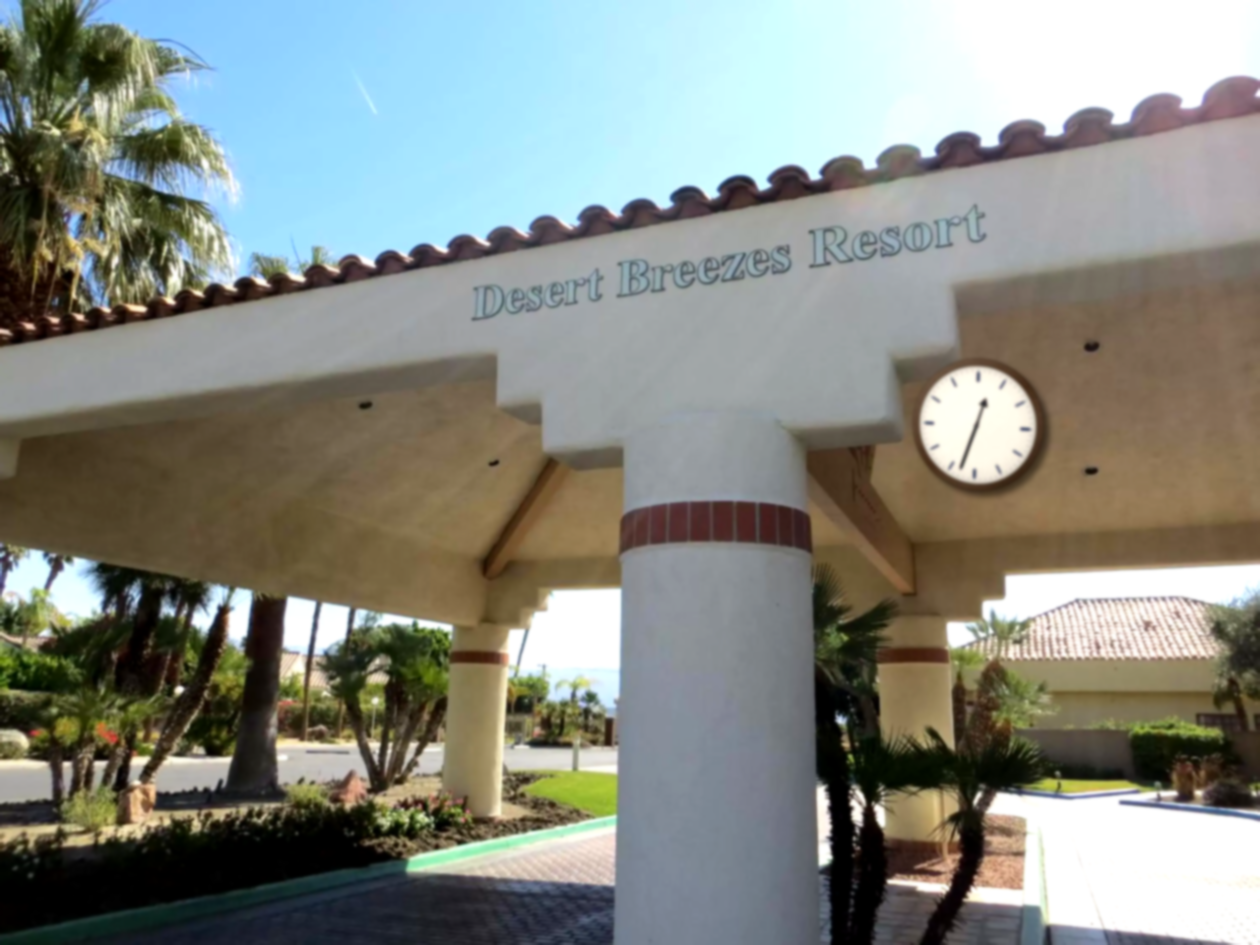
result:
12,33
